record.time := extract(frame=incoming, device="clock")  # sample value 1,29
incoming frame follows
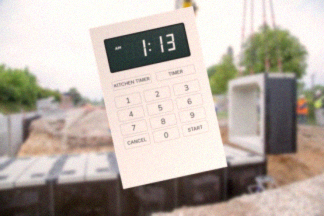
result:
1,13
